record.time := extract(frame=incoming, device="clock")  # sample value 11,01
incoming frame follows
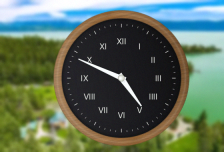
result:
4,49
